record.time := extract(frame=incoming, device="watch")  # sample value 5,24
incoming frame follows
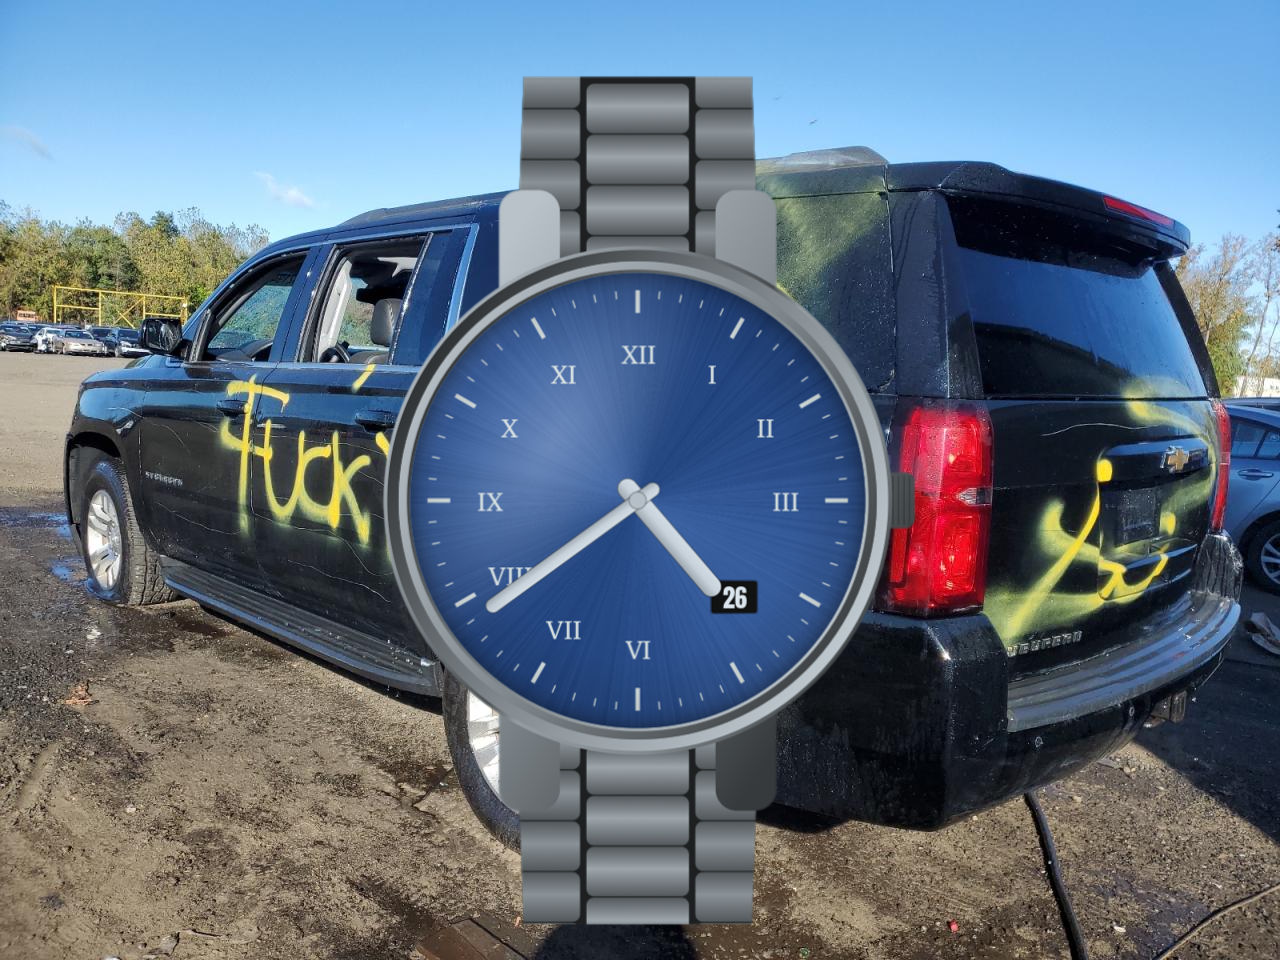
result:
4,39
